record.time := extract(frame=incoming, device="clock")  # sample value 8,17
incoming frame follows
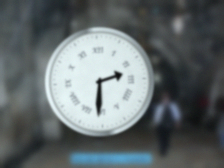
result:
2,31
